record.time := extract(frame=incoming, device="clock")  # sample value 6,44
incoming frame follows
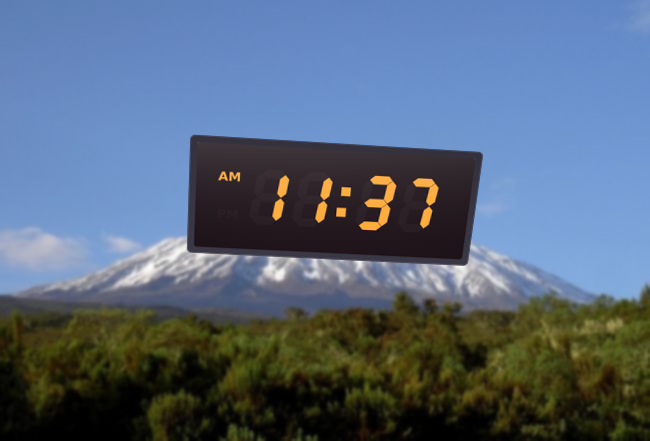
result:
11,37
